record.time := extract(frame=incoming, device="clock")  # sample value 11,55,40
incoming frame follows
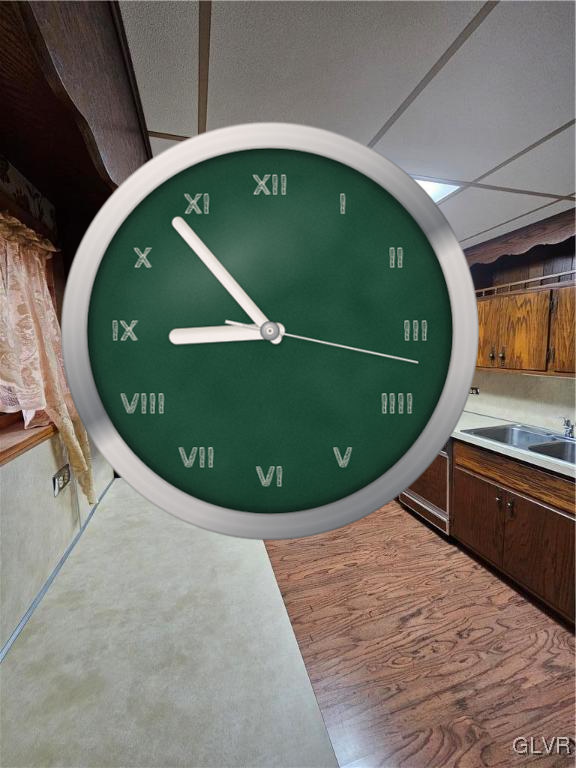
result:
8,53,17
